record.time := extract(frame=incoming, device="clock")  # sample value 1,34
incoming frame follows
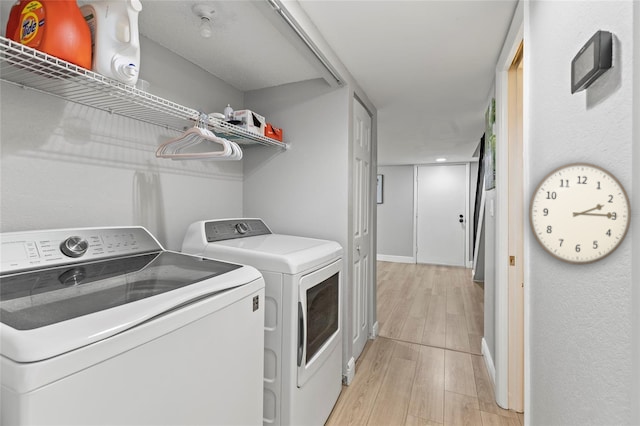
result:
2,15
